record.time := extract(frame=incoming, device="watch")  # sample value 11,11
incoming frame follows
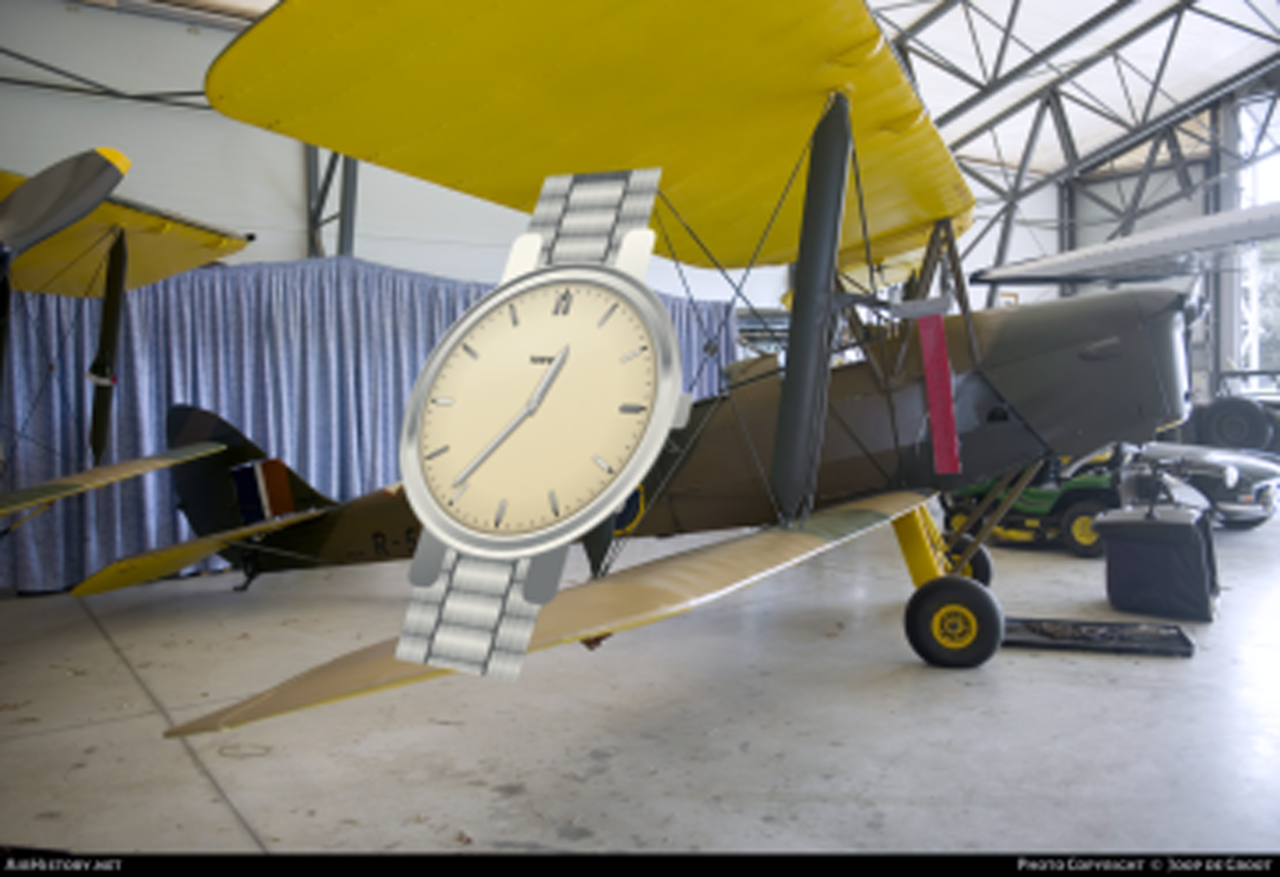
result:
12,36
